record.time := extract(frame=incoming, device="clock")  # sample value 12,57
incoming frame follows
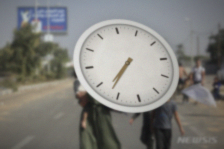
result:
7,37
